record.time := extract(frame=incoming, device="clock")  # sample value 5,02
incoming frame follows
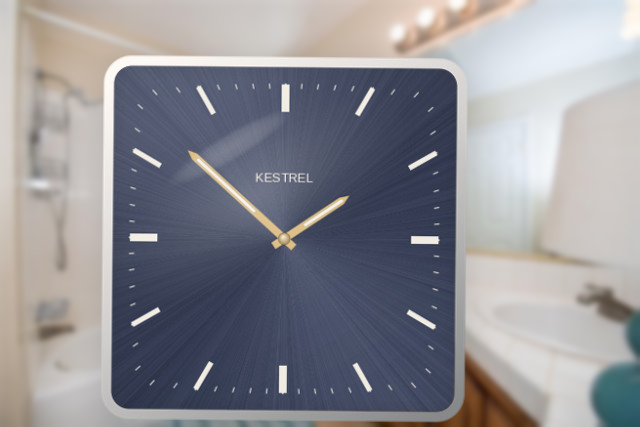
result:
1,52
